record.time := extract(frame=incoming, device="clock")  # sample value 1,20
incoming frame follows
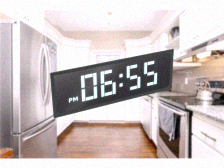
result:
6,55
